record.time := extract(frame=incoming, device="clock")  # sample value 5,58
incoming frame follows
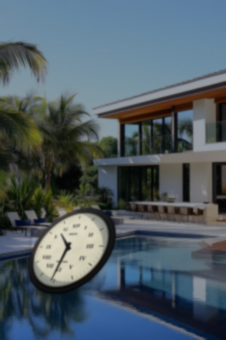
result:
10,31
